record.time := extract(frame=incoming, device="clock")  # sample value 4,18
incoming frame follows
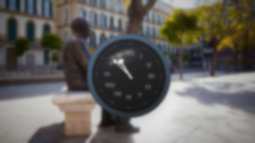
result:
10,52
